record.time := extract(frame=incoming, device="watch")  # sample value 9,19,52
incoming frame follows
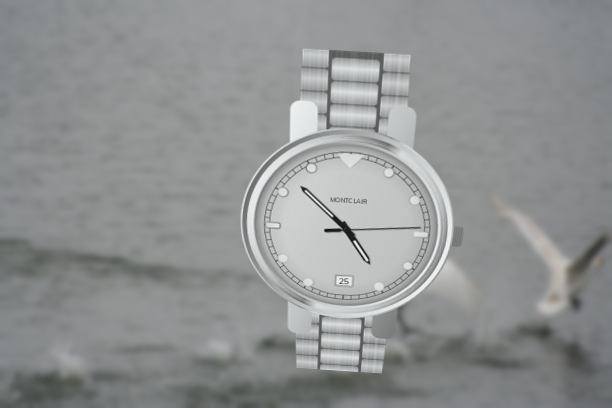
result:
4,52,14
